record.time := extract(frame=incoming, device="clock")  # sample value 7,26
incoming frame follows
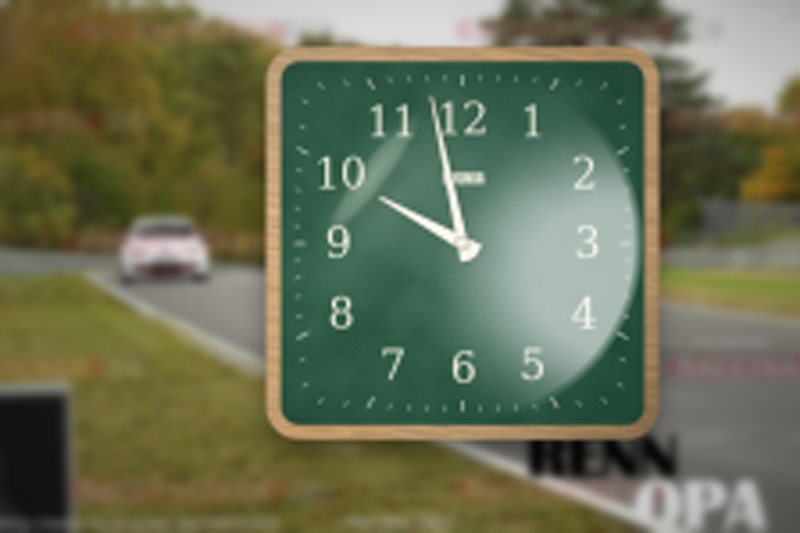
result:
9,58
